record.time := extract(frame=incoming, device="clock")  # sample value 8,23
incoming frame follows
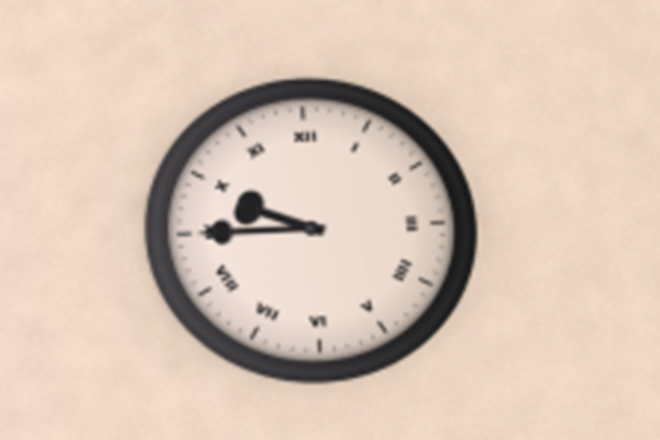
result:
9,45
